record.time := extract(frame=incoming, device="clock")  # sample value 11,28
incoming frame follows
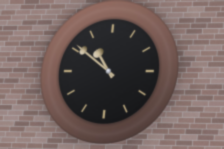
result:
10,51
